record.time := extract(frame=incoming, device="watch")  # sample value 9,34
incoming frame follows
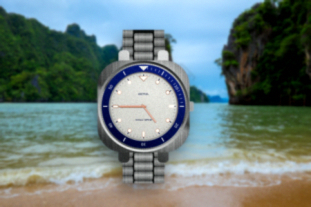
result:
4,45
